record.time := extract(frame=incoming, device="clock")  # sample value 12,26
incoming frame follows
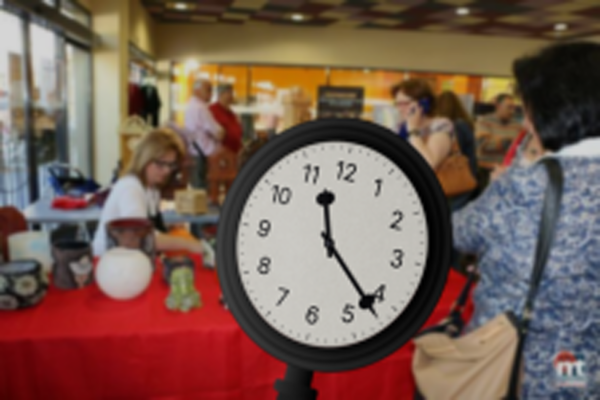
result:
11,22
